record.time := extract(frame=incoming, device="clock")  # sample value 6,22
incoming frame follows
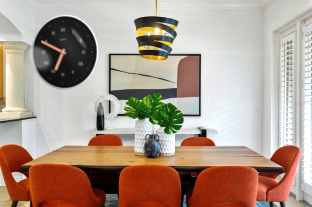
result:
6,49
